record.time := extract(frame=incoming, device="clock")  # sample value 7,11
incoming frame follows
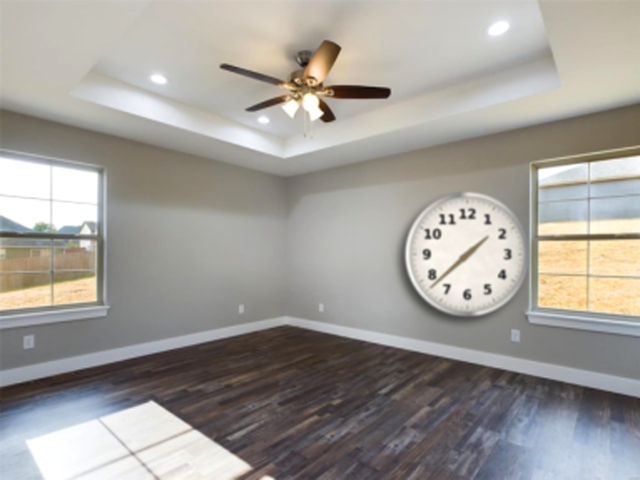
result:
1,38
